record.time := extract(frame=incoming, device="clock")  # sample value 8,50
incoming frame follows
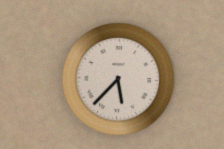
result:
5,37
